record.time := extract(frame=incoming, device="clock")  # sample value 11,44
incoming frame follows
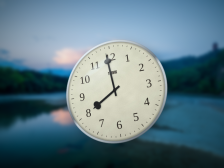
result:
7,59
